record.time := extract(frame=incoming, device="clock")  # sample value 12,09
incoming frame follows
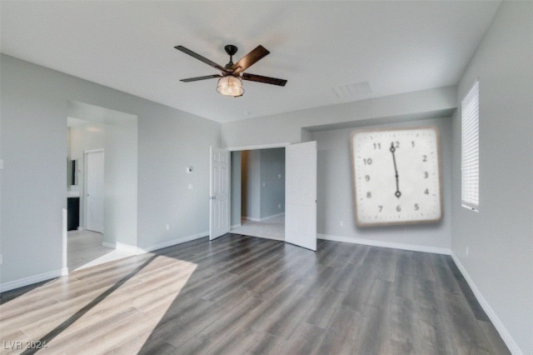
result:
5,59
